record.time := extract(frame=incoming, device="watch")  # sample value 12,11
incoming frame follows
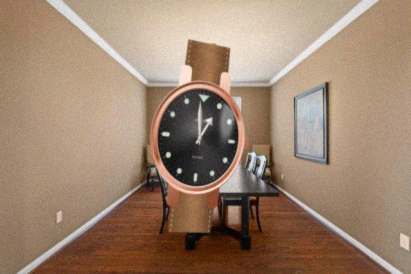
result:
12,59
